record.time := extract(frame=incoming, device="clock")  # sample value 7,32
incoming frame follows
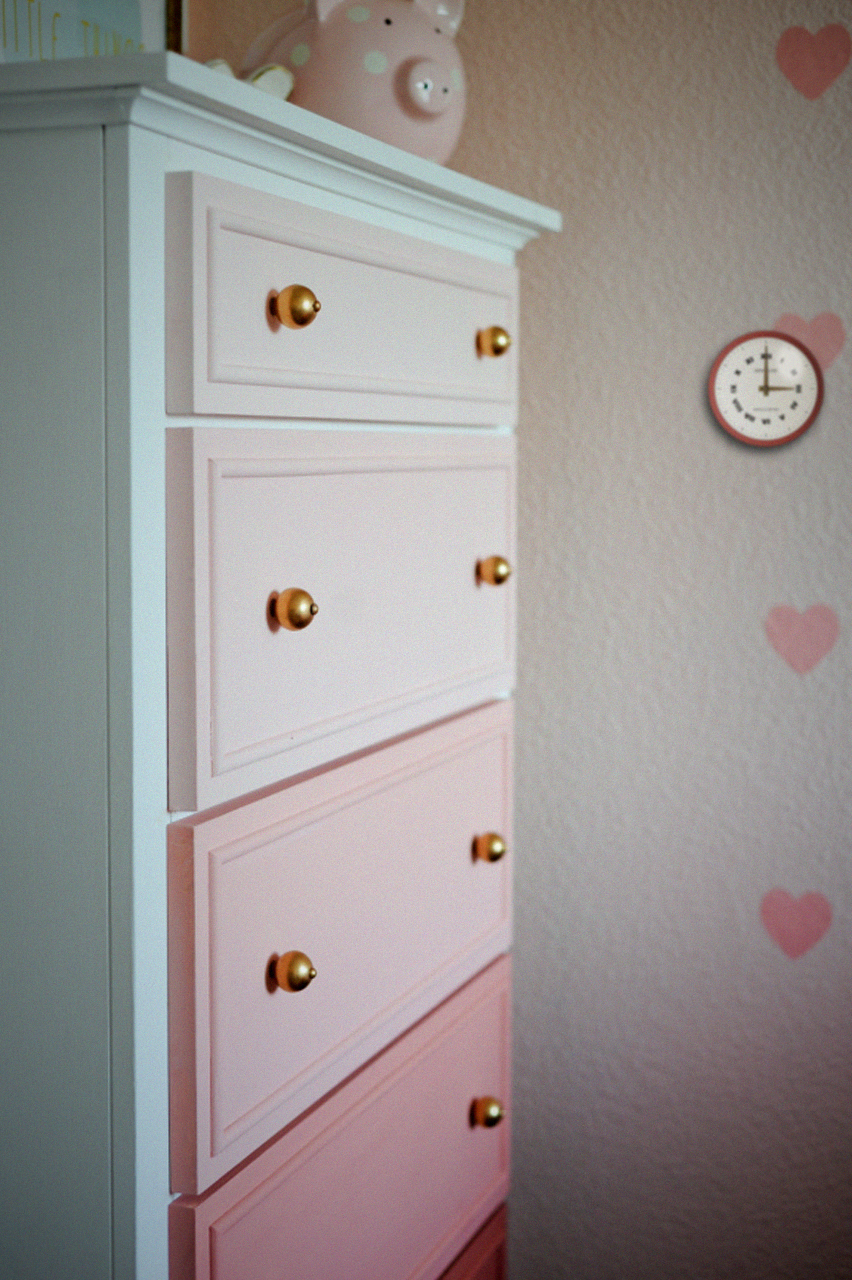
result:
3,00
